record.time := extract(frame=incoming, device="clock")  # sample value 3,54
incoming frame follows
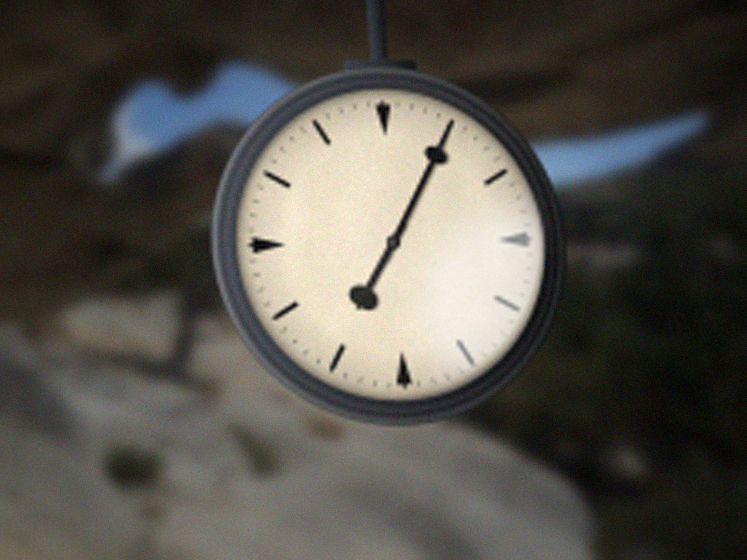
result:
7,05
